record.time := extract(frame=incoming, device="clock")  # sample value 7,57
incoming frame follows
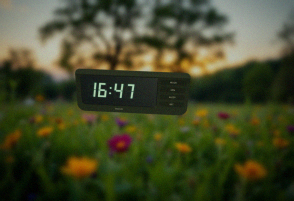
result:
16,47
